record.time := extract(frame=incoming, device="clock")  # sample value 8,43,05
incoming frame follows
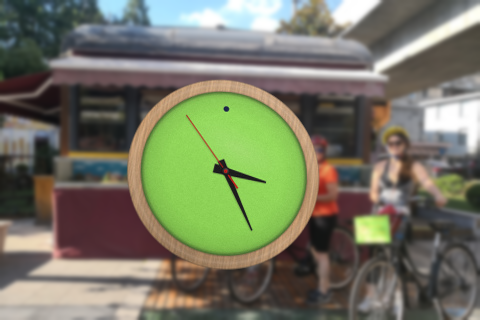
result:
3,25,54
